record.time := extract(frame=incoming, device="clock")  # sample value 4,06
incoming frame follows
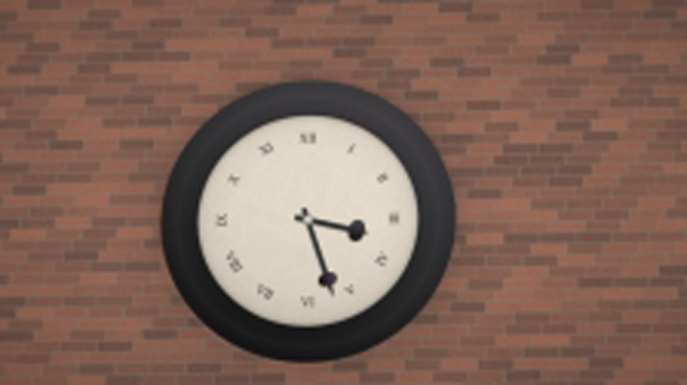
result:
3,27
